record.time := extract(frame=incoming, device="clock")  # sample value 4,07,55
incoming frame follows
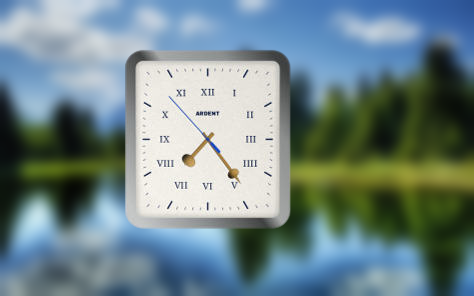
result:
7,23,53
